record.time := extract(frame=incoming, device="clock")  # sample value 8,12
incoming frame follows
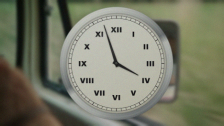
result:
3,57
